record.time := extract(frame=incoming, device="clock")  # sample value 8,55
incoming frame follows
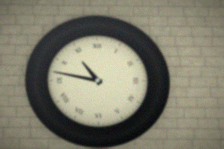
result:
10,47
